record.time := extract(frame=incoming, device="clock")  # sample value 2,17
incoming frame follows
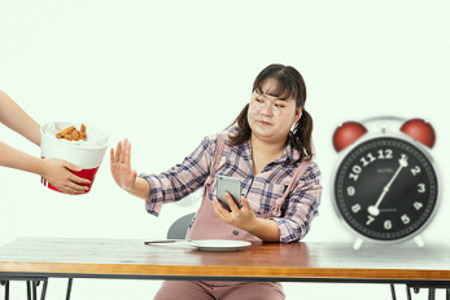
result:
7,06
